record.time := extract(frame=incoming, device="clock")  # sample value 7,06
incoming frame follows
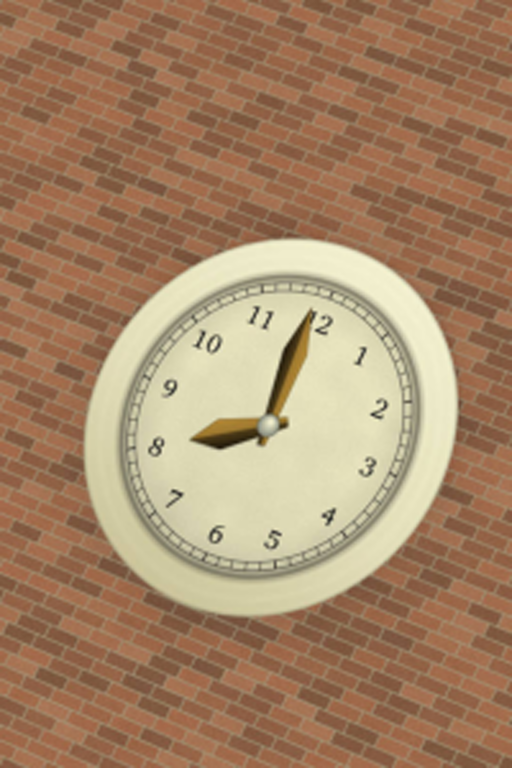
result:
7,59
